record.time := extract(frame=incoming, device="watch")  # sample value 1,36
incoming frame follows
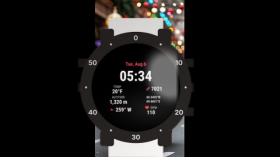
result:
5,34
